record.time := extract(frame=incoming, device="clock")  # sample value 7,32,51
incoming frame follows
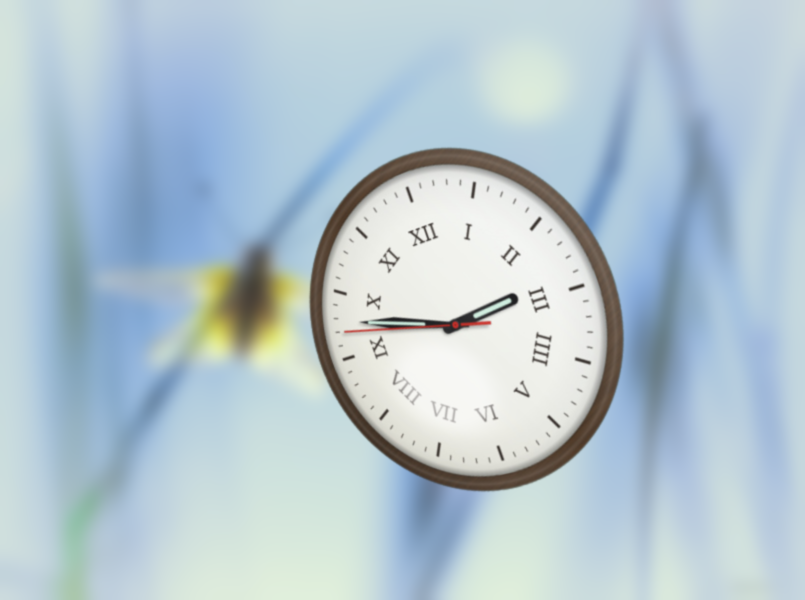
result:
2,47,47
